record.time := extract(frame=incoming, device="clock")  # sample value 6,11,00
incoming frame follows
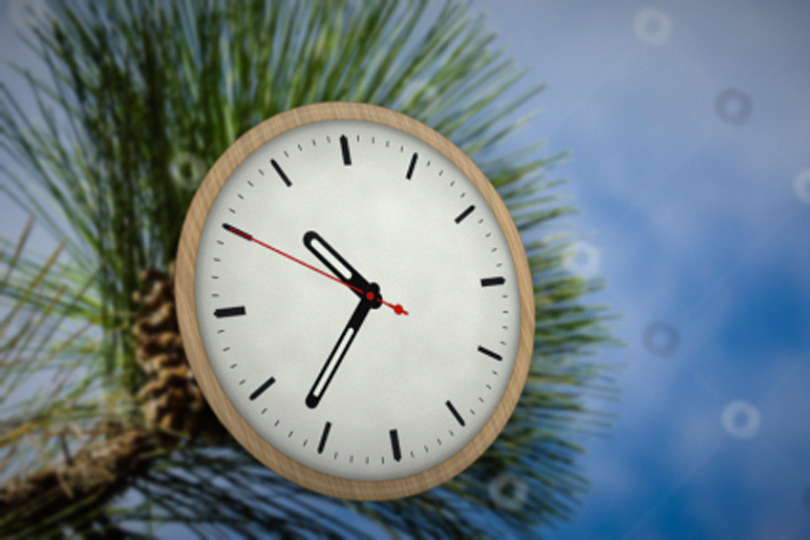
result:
10,36,50
